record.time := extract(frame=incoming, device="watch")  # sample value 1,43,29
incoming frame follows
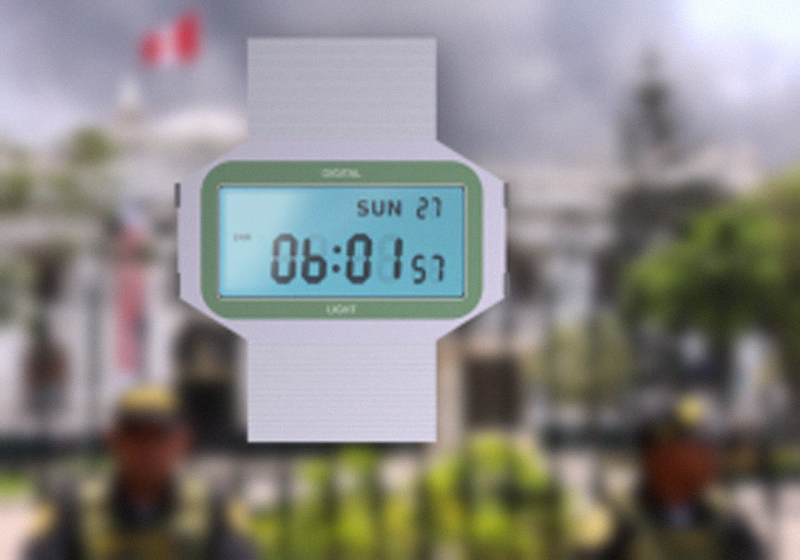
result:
6,01,57
